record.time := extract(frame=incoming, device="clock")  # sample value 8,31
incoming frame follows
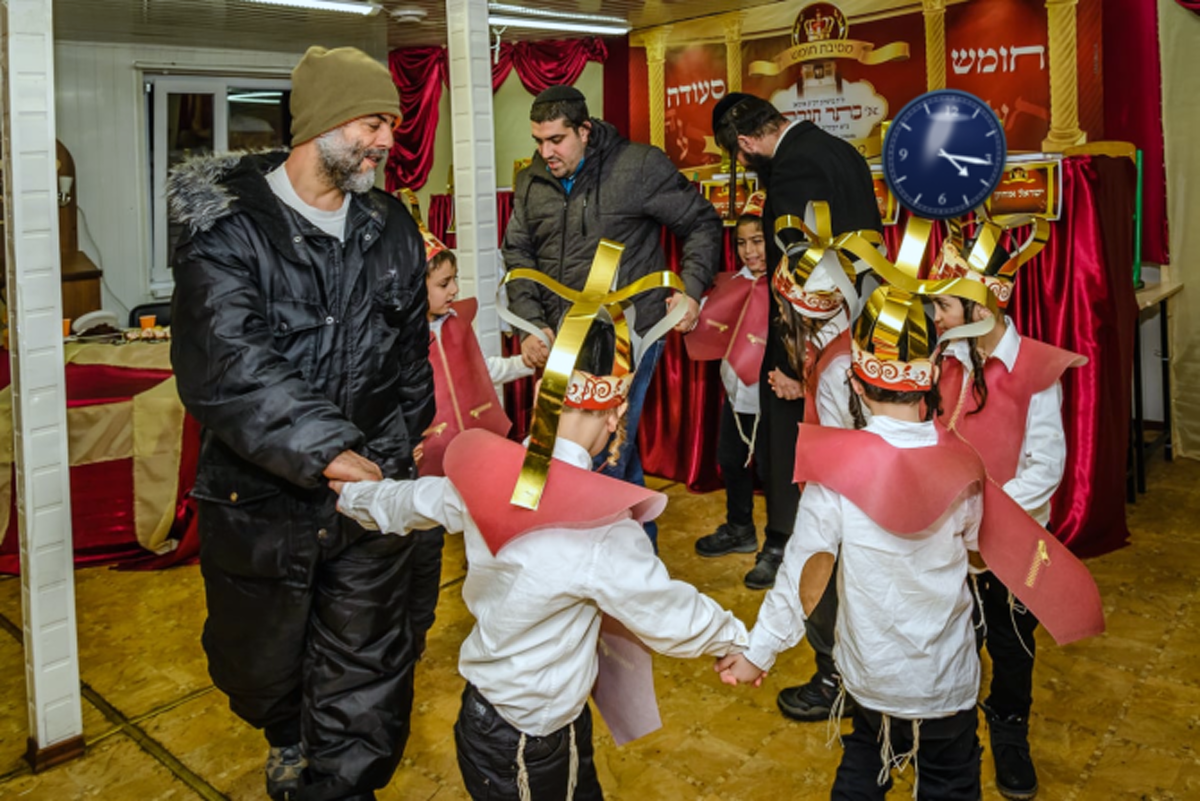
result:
4,16
